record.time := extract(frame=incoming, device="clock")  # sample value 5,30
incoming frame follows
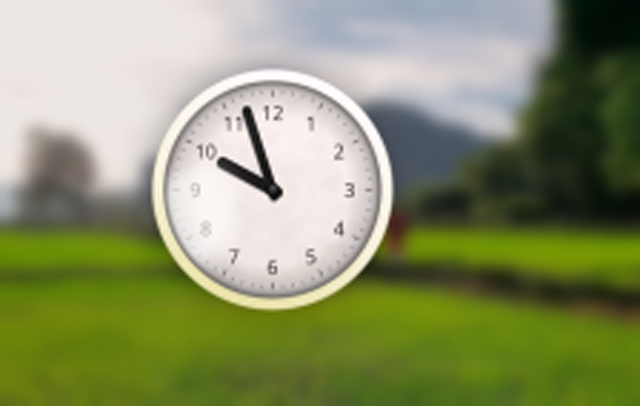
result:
9,57
